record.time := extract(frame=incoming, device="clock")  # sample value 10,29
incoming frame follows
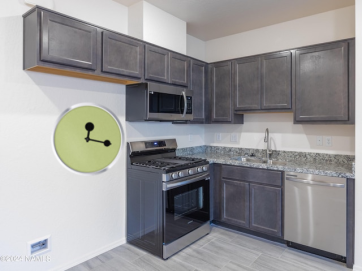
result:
12,17
